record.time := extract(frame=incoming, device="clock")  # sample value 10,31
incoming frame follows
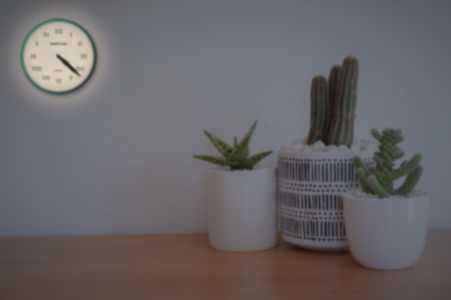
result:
4,22
